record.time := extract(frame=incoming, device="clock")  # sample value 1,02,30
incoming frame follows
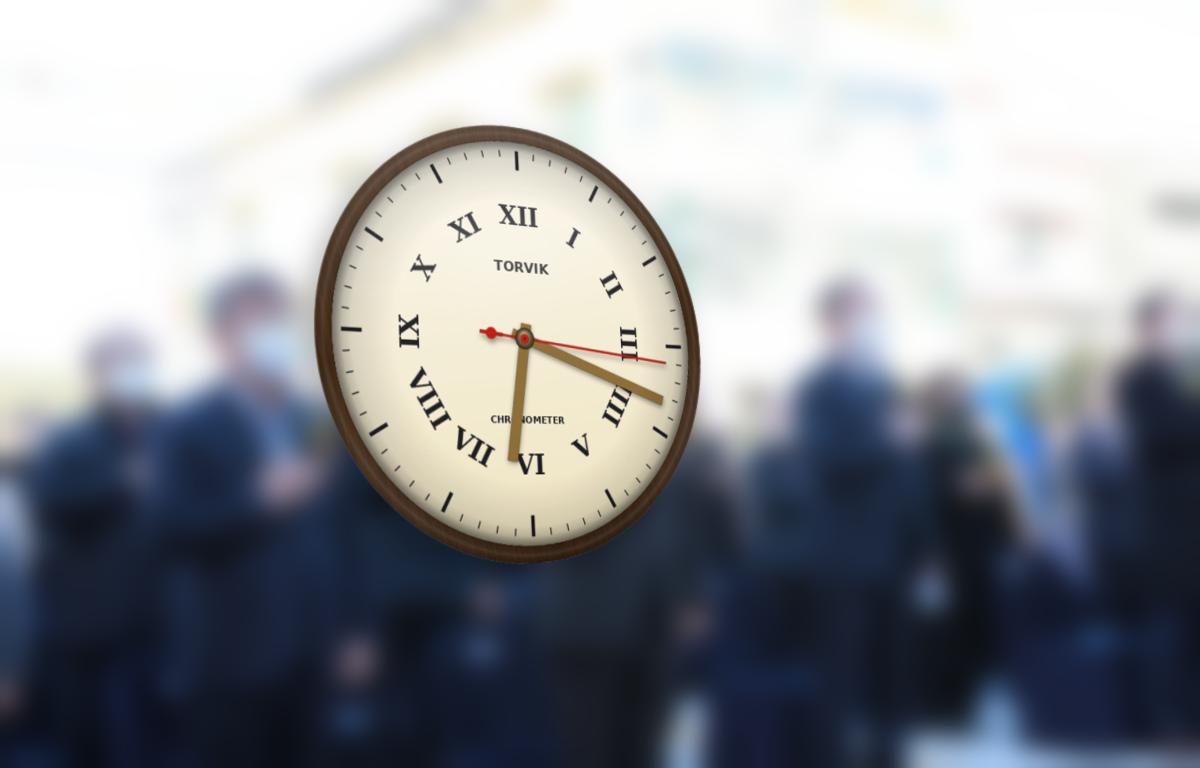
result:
6,18,16
